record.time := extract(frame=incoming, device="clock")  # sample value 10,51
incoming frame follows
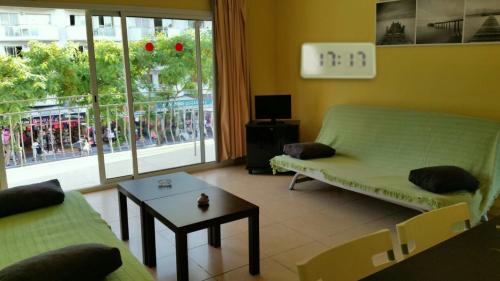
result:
17,17
